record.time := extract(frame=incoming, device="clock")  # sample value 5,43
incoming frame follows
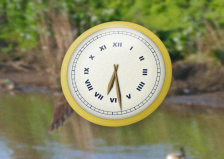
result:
6,28
